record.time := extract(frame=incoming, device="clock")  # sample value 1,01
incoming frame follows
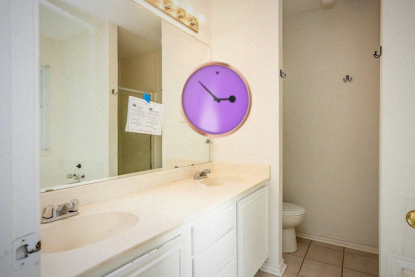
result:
2,52
